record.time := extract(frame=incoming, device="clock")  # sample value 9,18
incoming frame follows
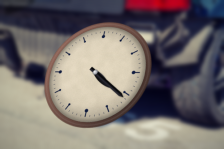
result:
4,21
